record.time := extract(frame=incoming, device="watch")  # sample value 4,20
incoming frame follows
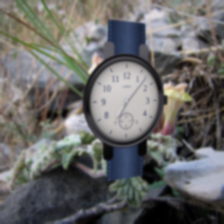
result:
7,07
